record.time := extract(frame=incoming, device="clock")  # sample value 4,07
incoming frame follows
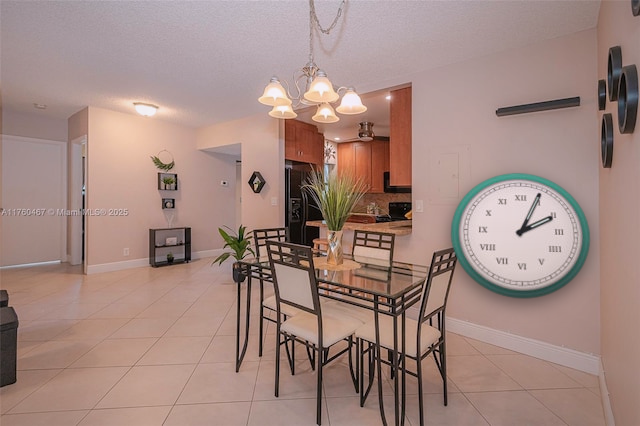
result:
2,04
